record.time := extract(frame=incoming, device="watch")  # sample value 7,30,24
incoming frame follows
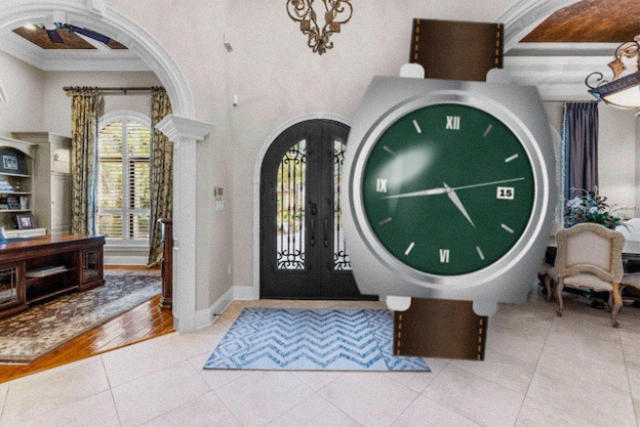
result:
4,43,13
